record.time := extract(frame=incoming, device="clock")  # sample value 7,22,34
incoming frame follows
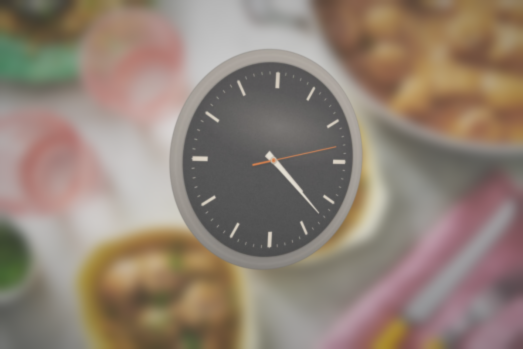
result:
4,22,13
